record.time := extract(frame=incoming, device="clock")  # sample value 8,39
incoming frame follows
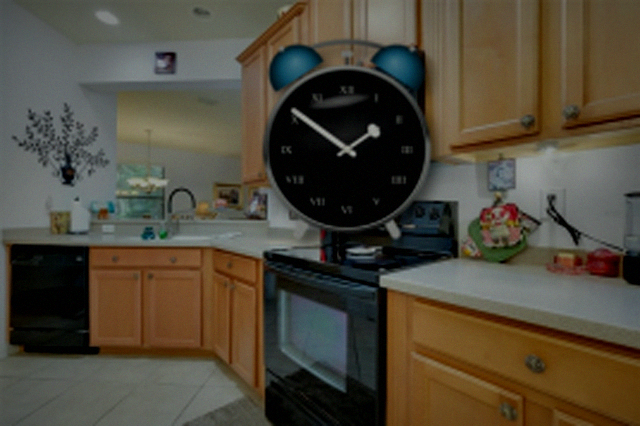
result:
1,51
